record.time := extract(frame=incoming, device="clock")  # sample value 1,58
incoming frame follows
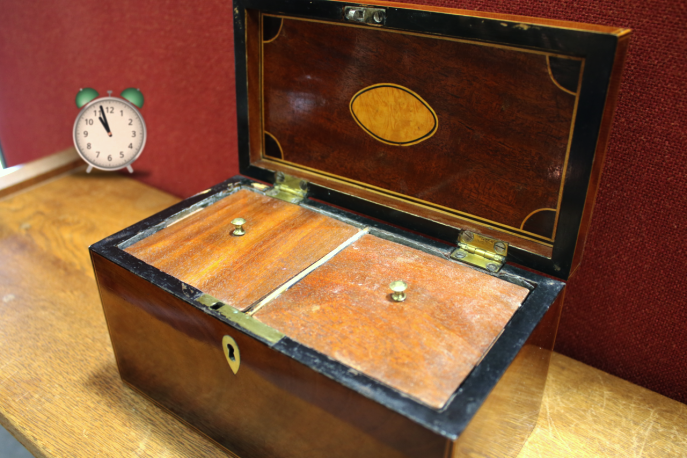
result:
10,57
